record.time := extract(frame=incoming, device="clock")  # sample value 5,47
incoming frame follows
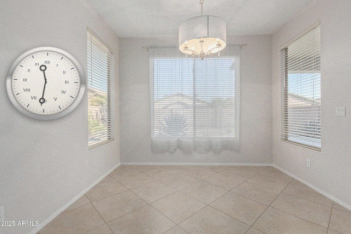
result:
11,31
